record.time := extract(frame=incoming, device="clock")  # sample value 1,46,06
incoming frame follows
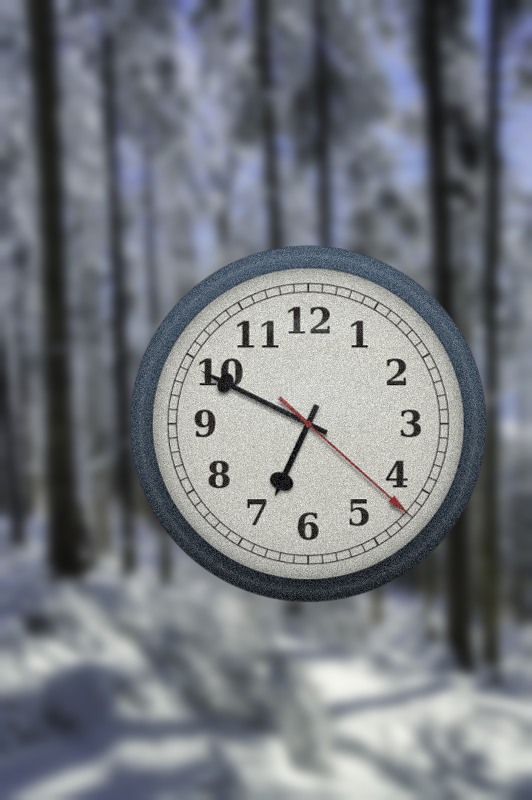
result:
6,49,22
